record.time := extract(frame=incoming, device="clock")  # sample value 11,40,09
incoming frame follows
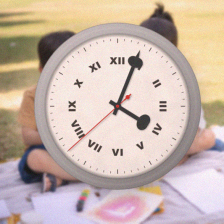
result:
4,03,38
